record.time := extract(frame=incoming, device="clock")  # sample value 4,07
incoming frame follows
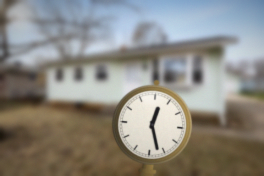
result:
12,27
